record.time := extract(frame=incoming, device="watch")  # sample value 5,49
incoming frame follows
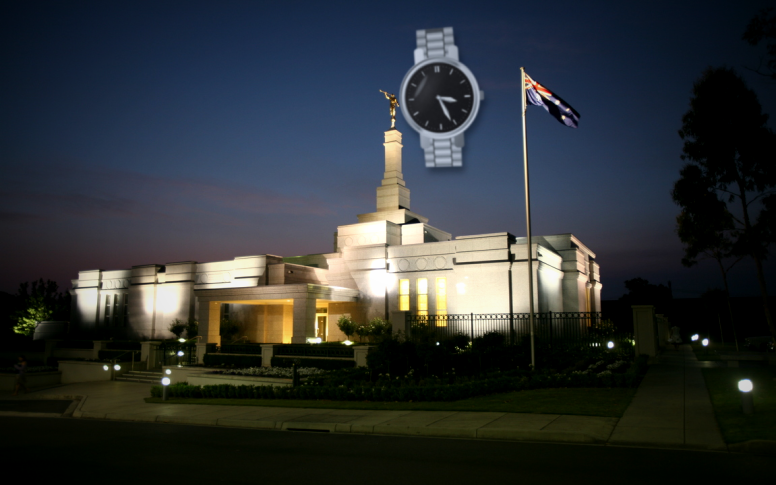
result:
3,26
